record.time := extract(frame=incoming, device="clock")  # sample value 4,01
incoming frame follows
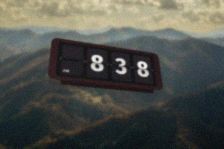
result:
8,38
